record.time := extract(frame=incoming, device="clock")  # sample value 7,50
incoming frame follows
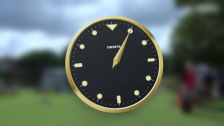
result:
1,05
